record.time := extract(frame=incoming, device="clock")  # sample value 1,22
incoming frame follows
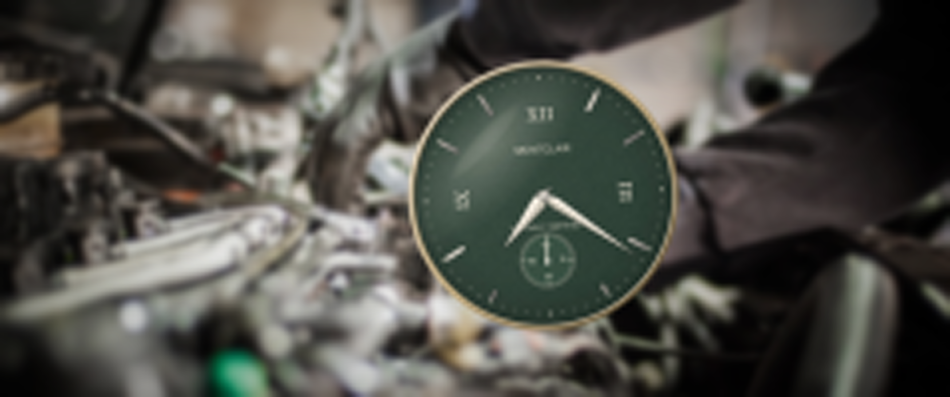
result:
7,21
